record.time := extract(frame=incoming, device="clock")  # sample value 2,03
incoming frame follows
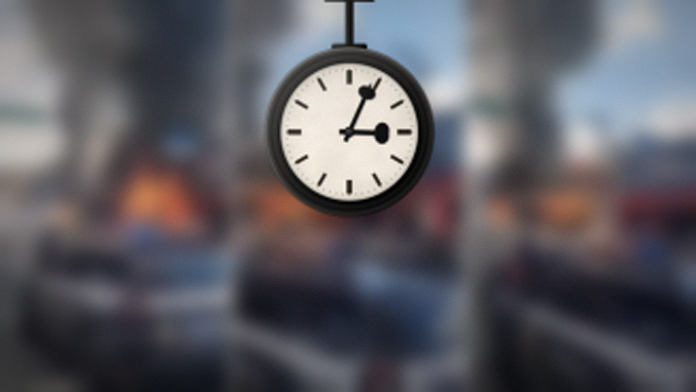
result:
3,04
